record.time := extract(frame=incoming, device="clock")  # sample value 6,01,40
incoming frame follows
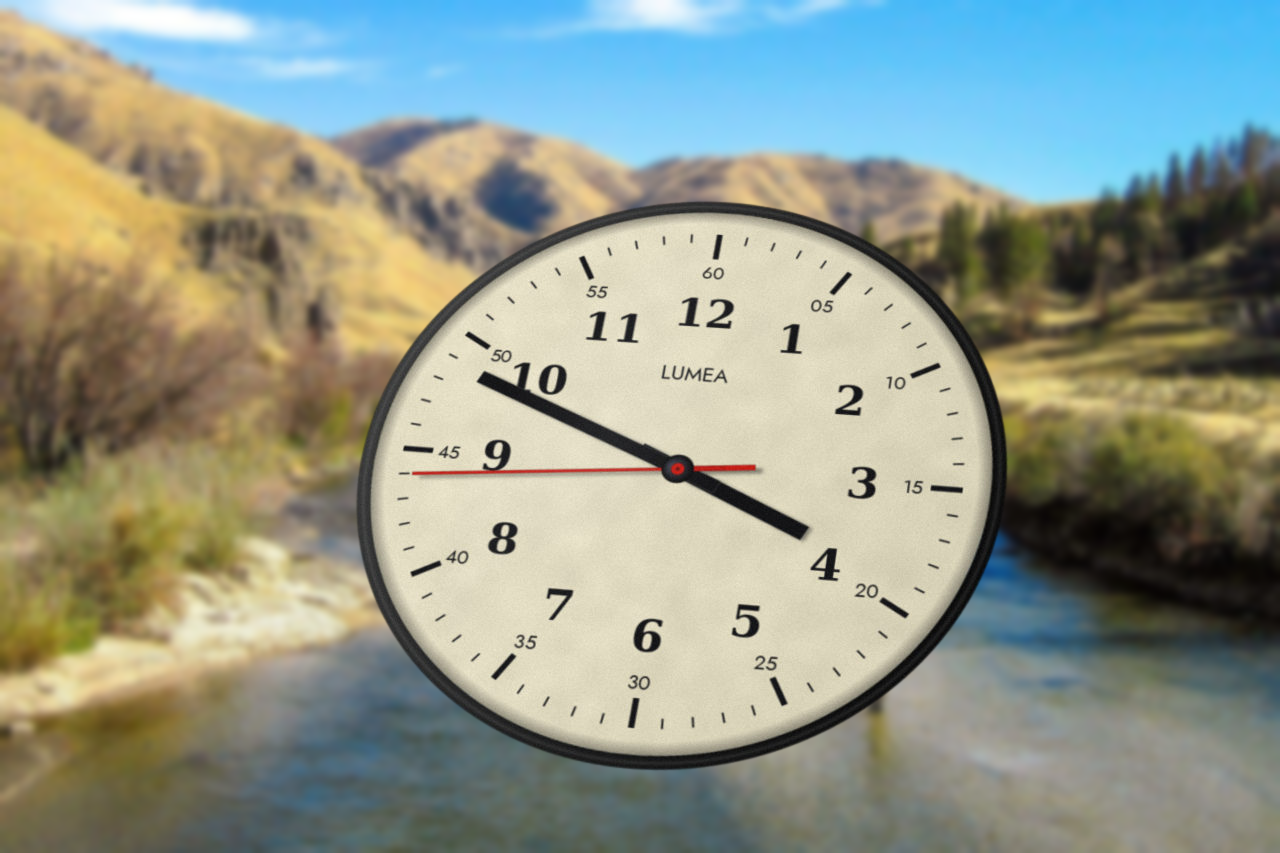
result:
3,48,44
